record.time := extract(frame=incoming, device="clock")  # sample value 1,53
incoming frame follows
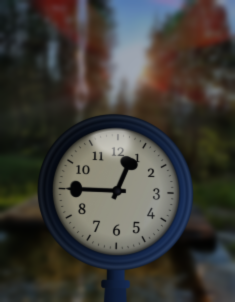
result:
12,45
